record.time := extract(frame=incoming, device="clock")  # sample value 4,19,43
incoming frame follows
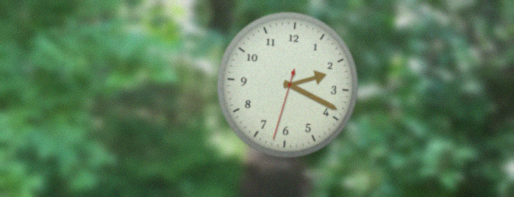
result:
2,18,32
